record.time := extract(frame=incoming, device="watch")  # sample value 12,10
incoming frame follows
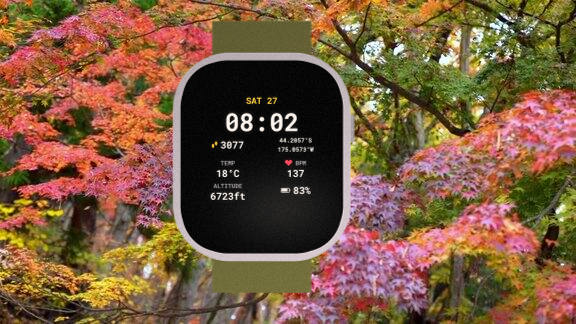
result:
8,02
